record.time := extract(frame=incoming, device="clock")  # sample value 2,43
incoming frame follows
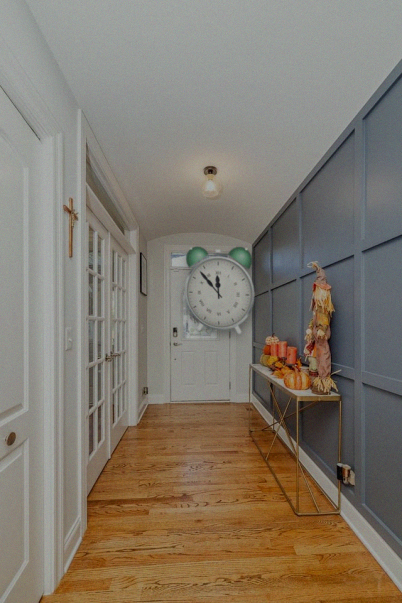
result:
11,53
